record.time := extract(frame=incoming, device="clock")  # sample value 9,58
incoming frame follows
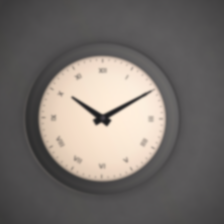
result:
10,10
